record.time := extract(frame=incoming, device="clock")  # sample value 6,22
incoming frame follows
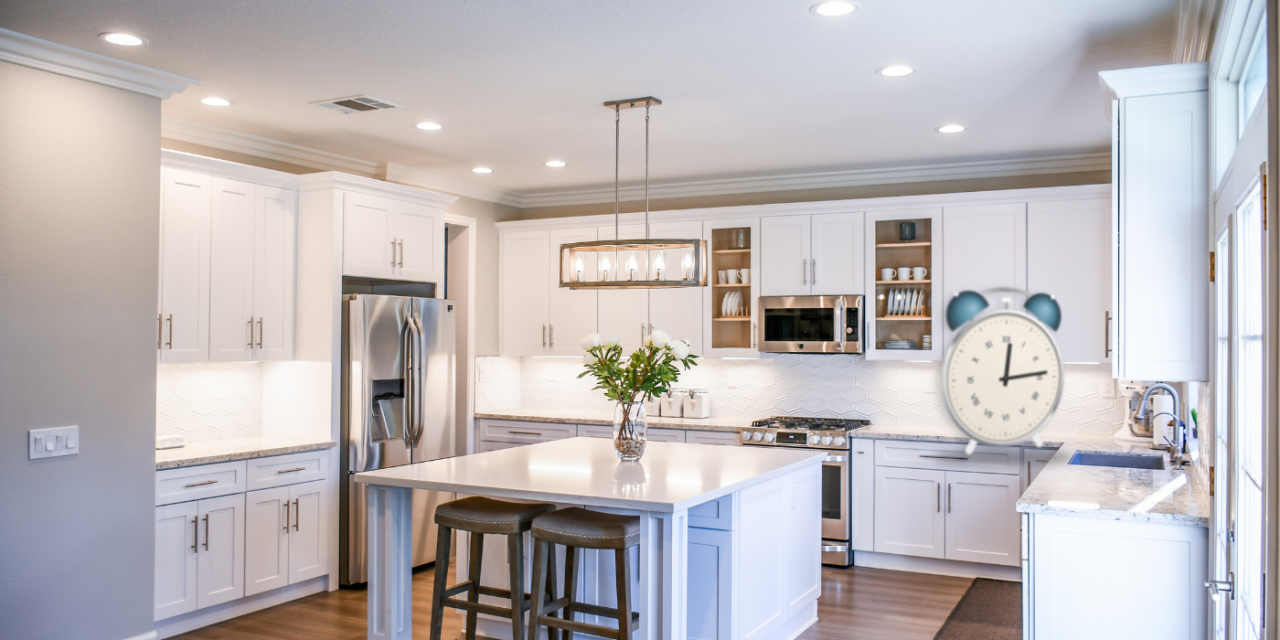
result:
12,14
